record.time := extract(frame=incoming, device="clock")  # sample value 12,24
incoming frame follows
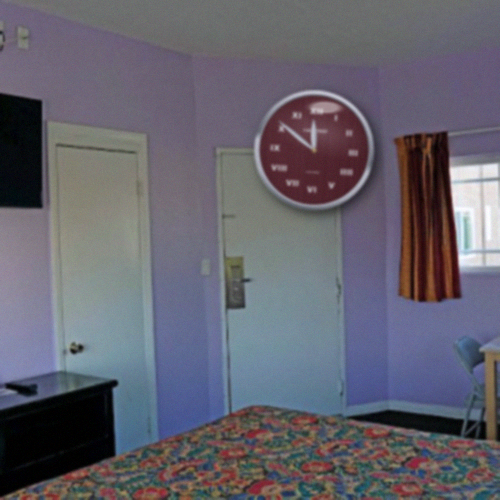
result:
11,51
